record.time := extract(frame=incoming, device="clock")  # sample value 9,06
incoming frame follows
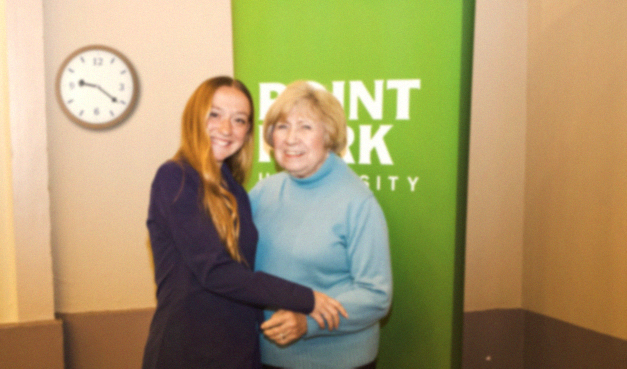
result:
9,21
